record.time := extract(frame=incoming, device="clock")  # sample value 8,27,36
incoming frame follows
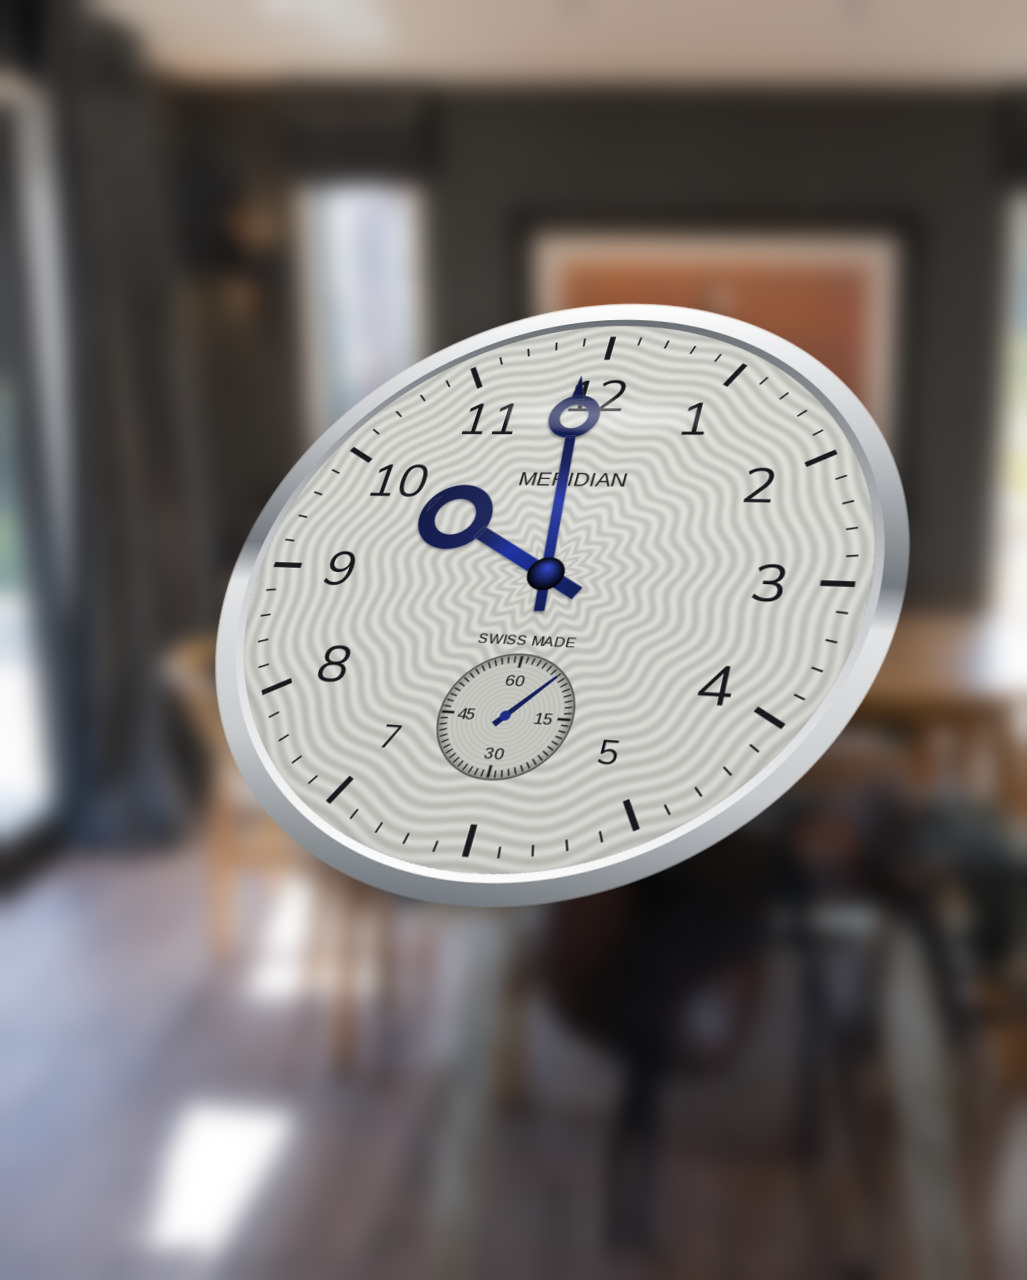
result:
9,59,07
